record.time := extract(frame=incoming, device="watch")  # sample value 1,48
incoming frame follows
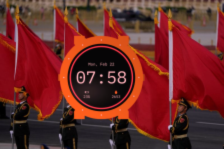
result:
7,58
